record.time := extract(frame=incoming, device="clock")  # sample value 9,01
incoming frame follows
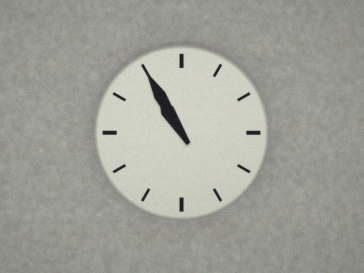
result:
10,55
